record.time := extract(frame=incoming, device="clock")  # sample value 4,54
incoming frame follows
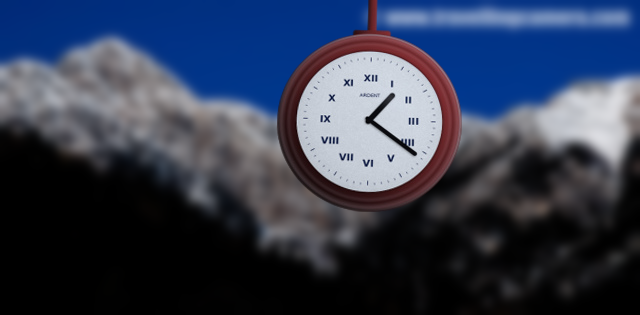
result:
1,21
